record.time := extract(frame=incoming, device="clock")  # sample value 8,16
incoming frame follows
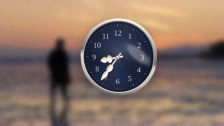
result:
8,36
